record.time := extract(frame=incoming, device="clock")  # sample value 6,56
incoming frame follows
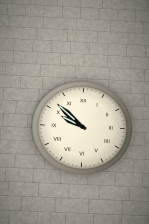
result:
9,52
